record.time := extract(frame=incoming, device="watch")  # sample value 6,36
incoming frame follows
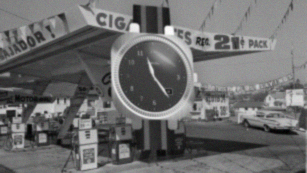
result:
11,24
